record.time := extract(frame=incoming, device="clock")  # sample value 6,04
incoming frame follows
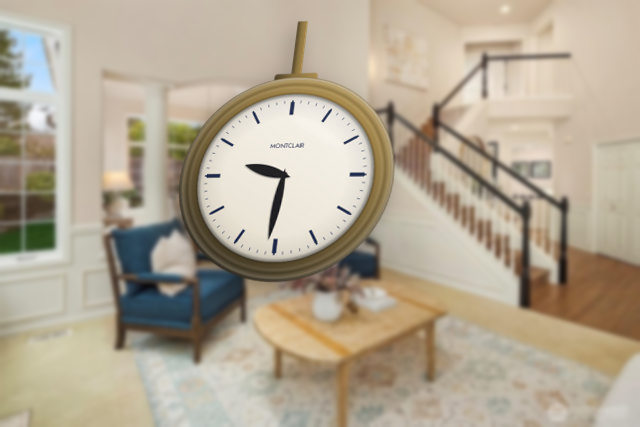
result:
9,31
